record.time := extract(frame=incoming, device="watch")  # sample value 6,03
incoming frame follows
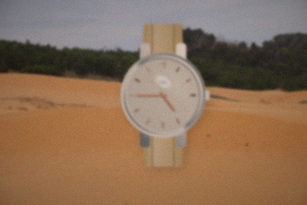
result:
4,45
